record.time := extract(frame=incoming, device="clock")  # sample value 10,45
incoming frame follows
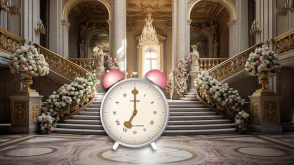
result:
7,00
